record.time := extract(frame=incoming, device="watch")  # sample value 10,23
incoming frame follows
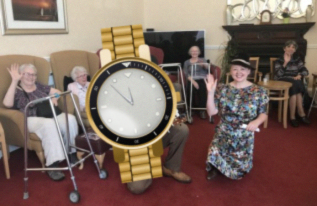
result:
11,53
